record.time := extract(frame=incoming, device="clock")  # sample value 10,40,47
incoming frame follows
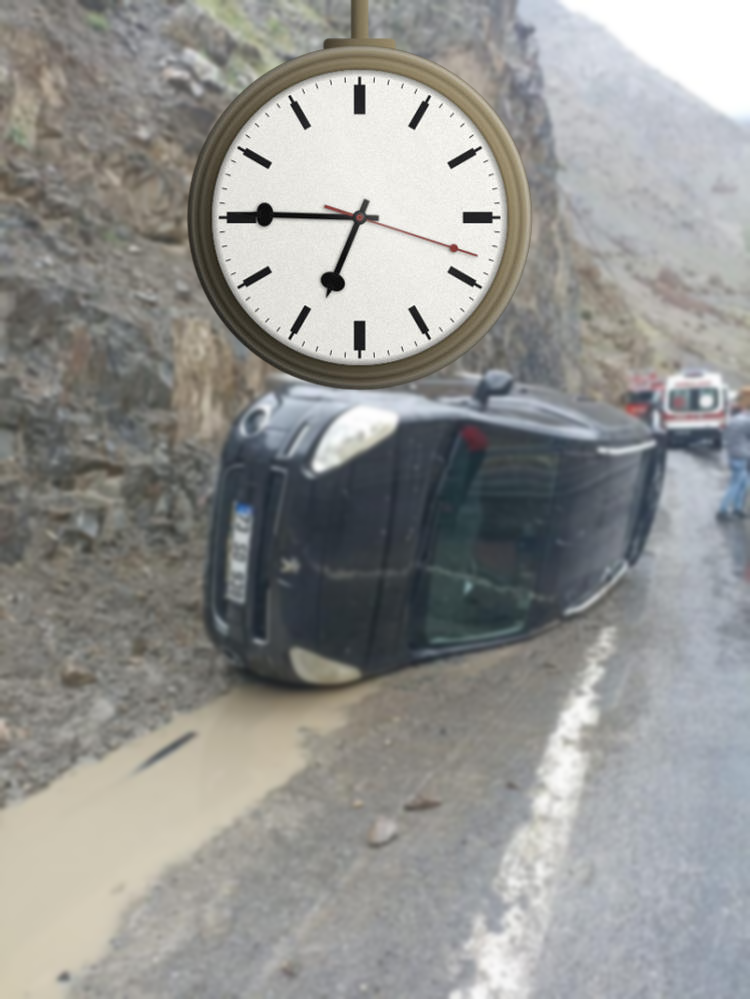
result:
6,45,18
